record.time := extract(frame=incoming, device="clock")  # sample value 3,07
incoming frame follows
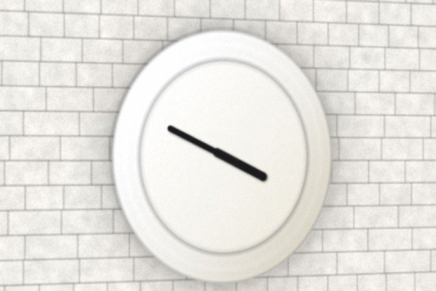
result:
3,49
